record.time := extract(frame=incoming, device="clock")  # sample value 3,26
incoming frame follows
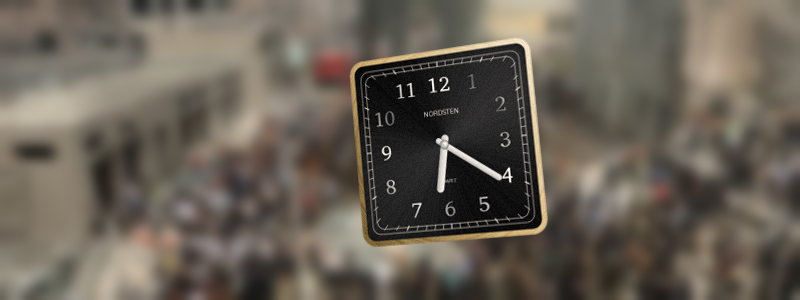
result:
6,21
